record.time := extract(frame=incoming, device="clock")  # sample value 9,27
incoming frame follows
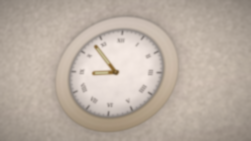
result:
8,53
